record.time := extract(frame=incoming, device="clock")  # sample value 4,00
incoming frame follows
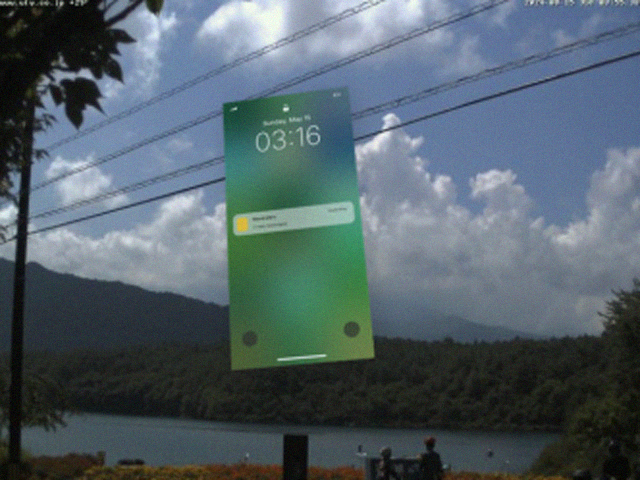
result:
3,16
